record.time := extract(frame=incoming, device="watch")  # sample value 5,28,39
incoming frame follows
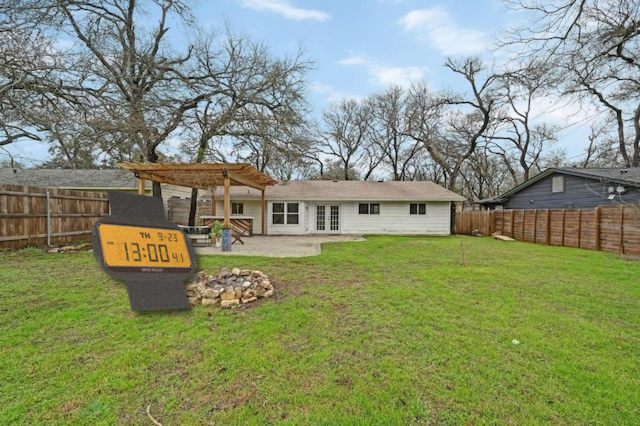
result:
13,00,41
